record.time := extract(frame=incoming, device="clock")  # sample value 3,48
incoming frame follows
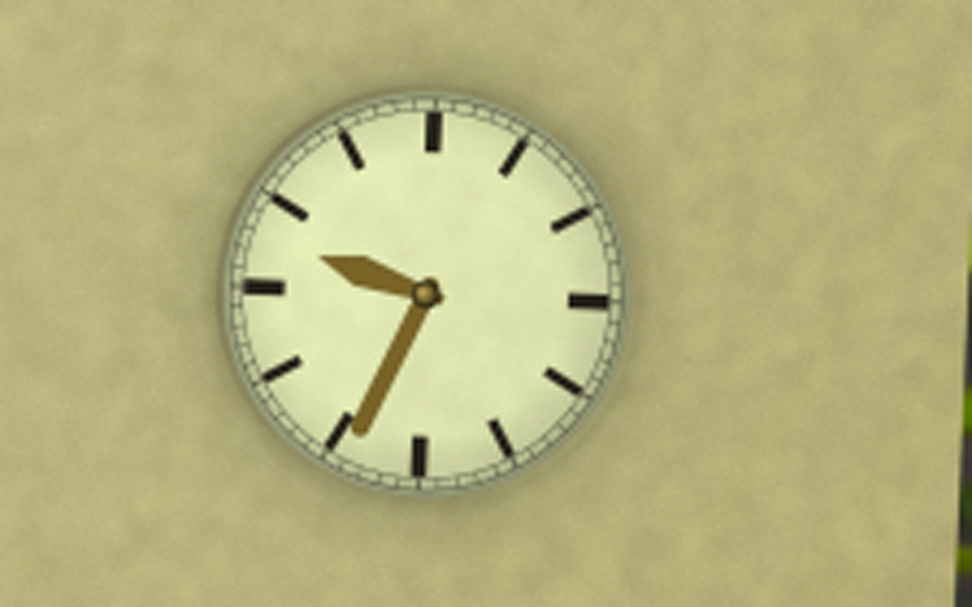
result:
9,34
